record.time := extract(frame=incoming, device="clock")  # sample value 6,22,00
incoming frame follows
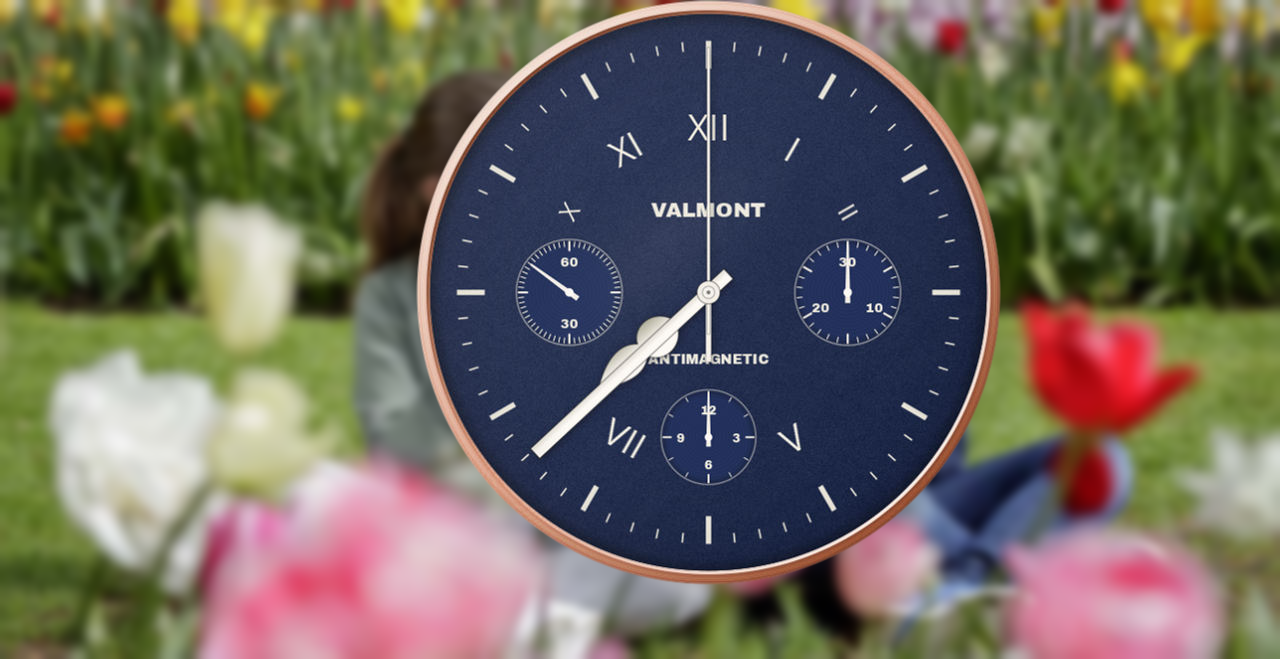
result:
7,37,51
